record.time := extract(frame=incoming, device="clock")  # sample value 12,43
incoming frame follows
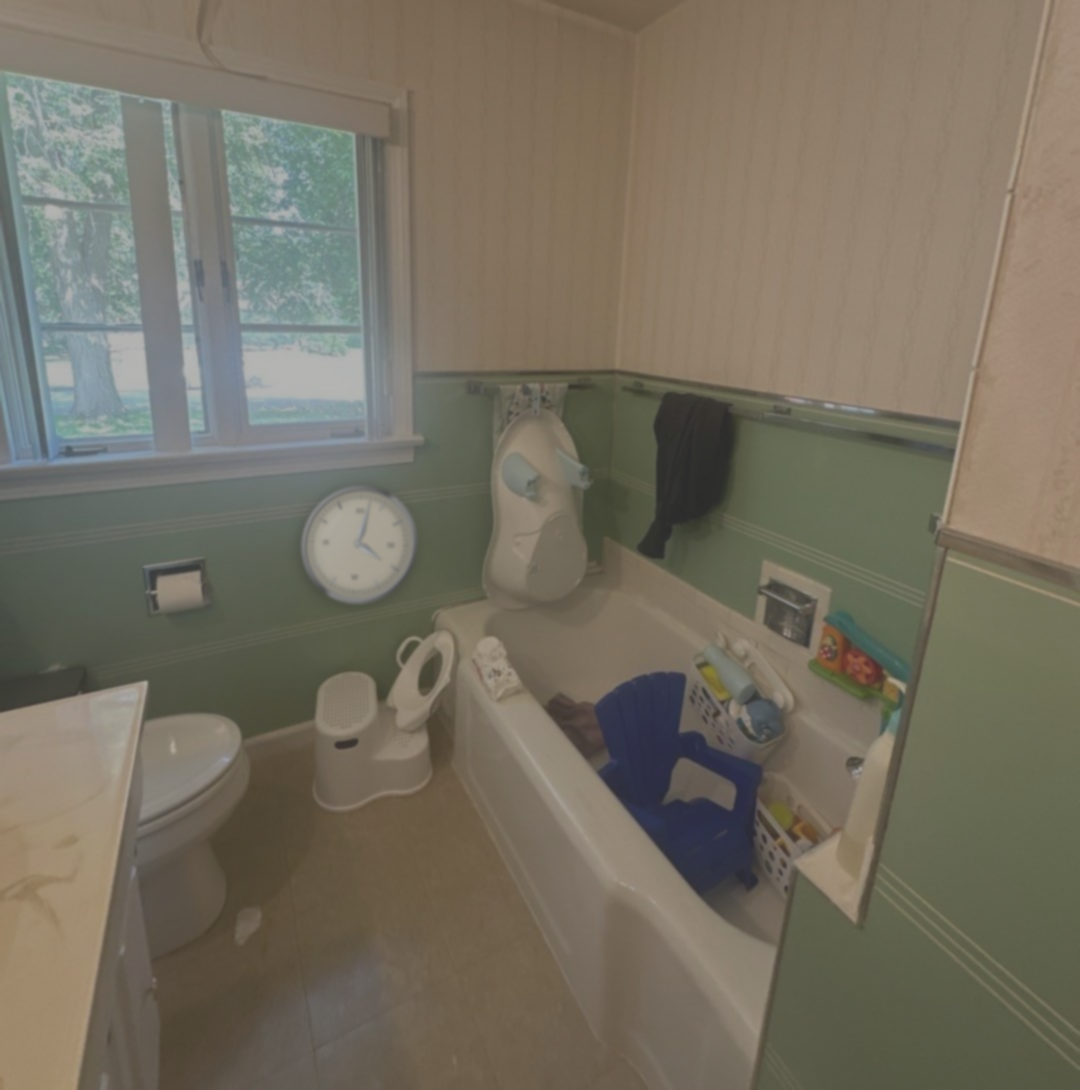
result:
4,02
